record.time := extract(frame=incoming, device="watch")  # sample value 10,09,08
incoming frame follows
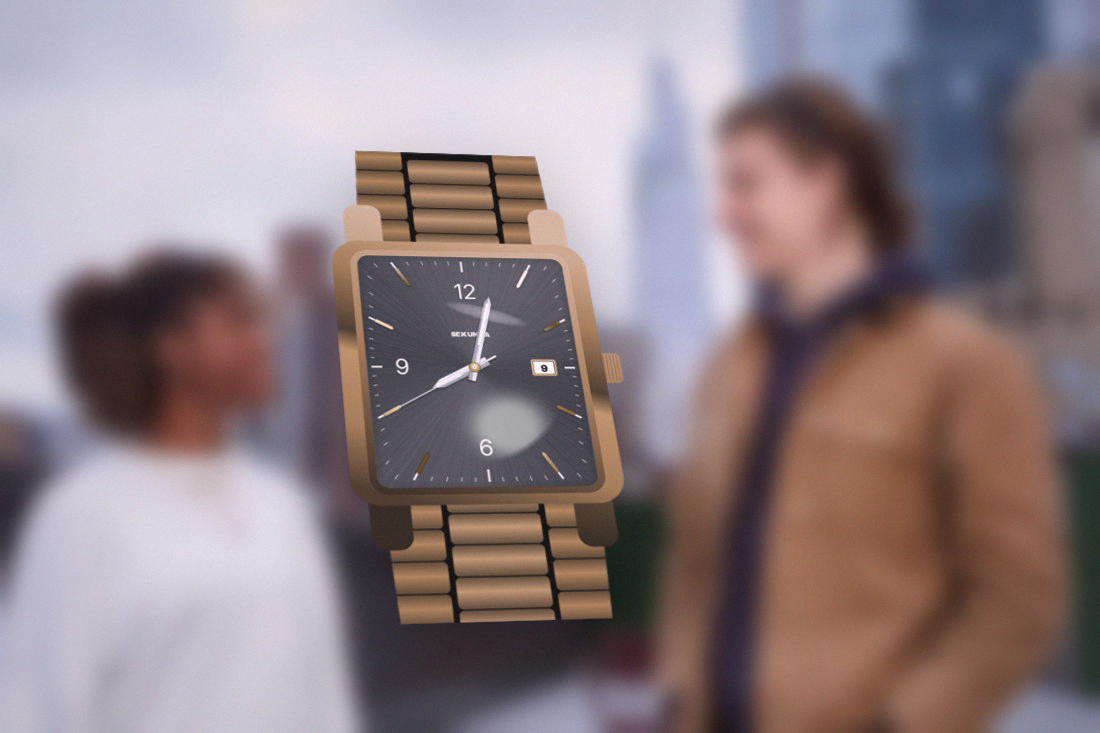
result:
8,02,40
